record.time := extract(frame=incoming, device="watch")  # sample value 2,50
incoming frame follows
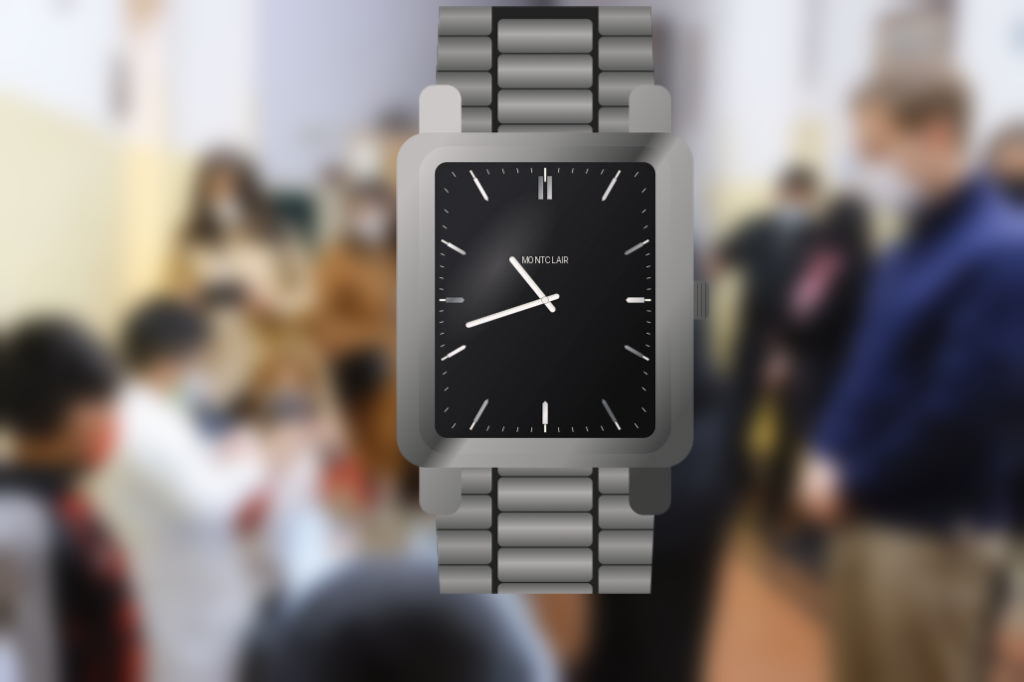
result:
10,42
